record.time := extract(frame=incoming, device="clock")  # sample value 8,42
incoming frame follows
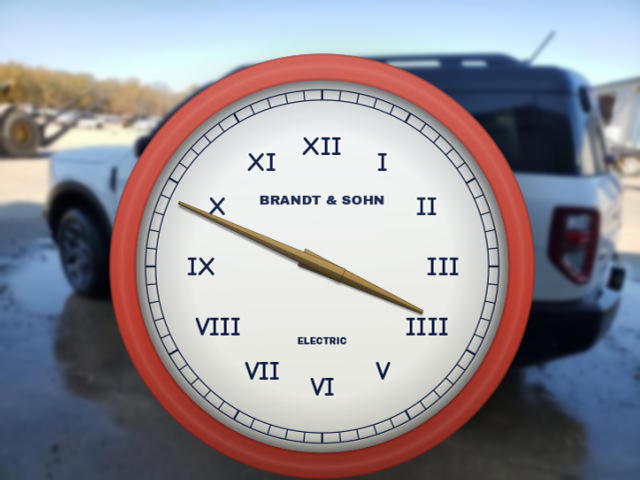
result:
3,49
